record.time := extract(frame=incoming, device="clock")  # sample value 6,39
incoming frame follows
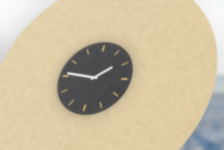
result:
1,46
